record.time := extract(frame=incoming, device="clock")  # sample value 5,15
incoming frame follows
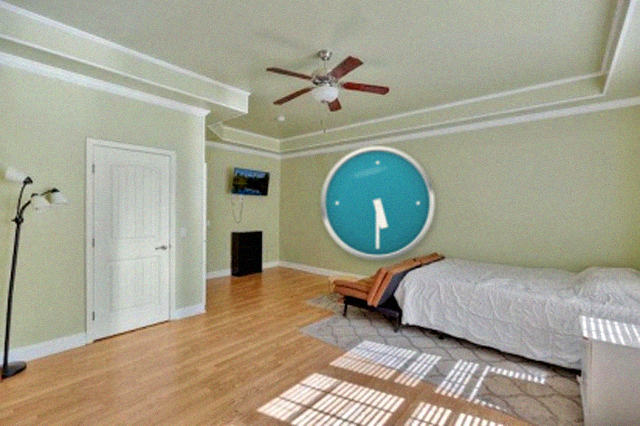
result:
5,30
